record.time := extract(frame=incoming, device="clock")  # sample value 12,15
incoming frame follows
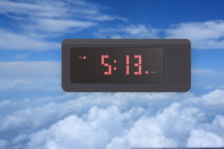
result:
5,13
